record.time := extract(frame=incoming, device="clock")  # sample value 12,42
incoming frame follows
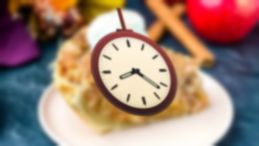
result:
8,22
